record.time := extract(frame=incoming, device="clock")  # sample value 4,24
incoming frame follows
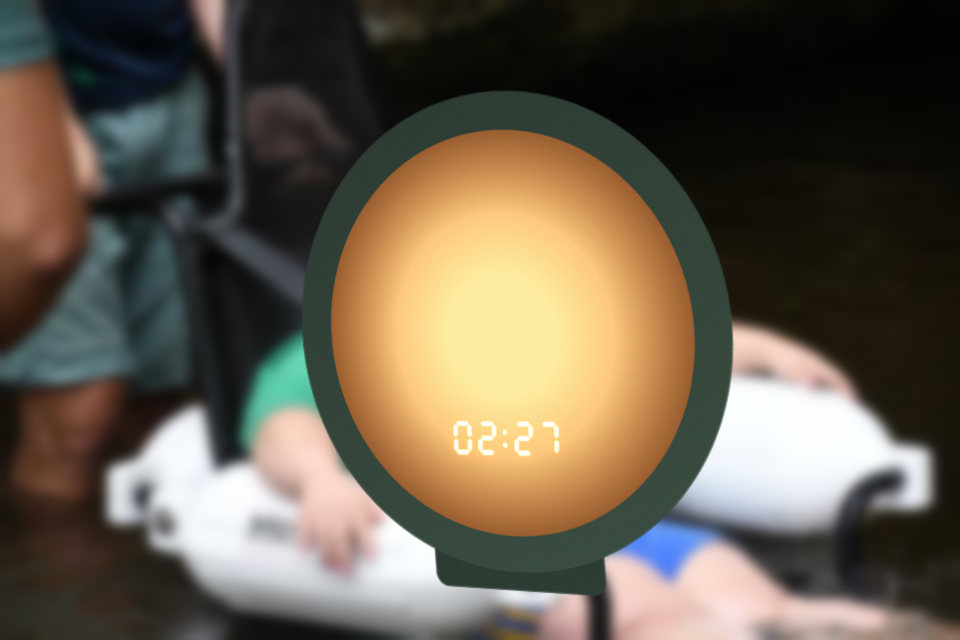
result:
2,27
